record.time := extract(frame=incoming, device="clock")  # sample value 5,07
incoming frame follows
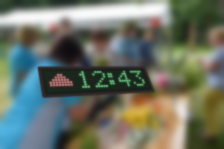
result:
12,43
